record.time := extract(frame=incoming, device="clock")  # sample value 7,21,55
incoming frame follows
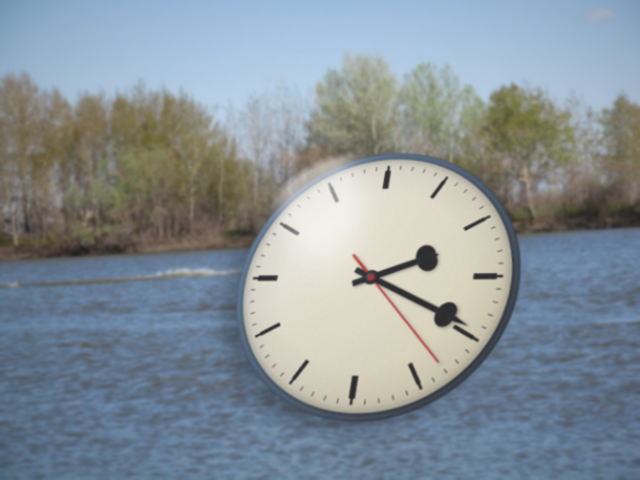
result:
2,19,23
